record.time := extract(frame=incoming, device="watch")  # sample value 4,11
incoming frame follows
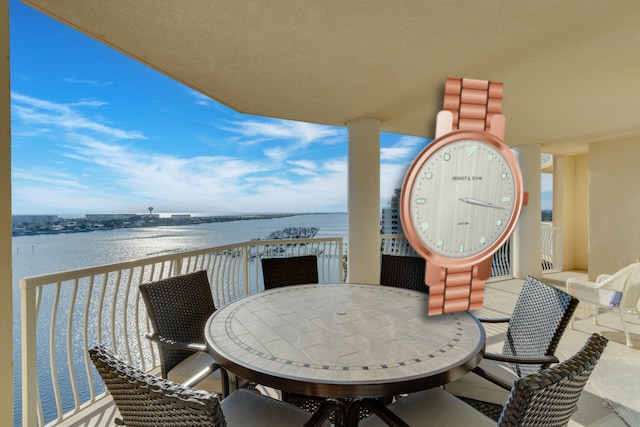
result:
3,17
